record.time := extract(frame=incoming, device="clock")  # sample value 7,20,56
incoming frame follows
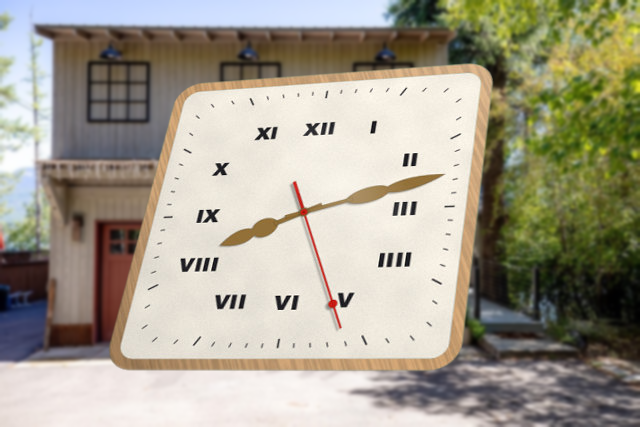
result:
8,12,26
